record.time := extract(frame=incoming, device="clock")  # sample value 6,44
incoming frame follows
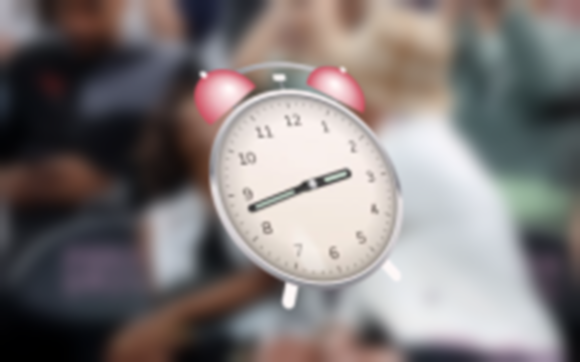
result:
2,43
